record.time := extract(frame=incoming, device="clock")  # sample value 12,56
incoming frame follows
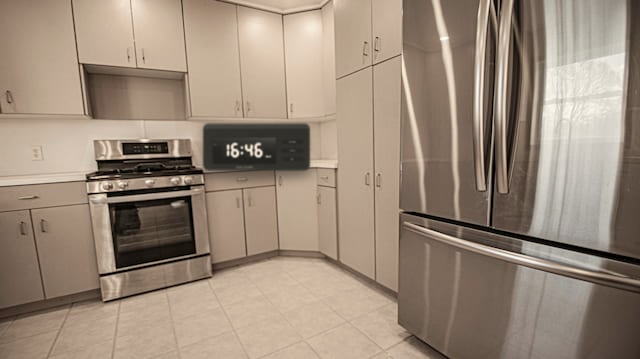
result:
16,46
